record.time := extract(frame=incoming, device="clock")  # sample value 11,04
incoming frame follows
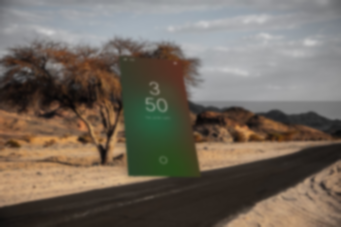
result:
3,50
